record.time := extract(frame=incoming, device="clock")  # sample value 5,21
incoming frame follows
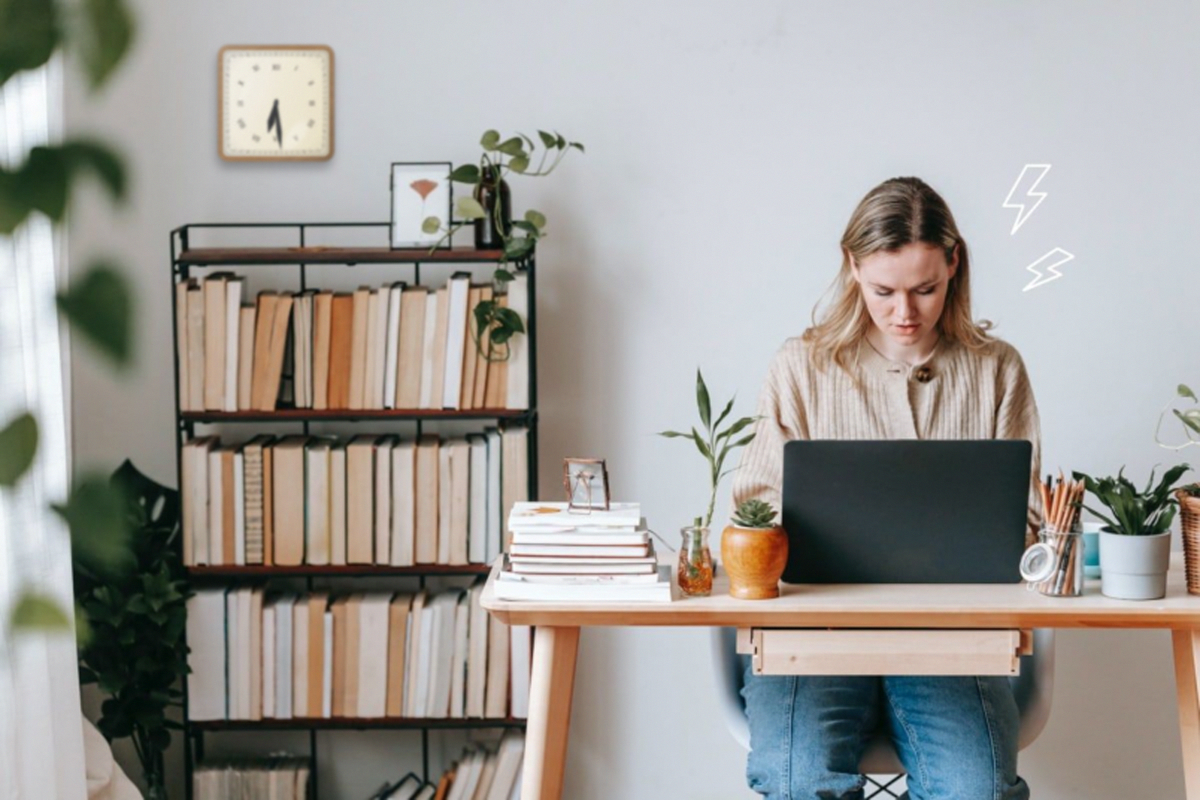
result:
6,29
